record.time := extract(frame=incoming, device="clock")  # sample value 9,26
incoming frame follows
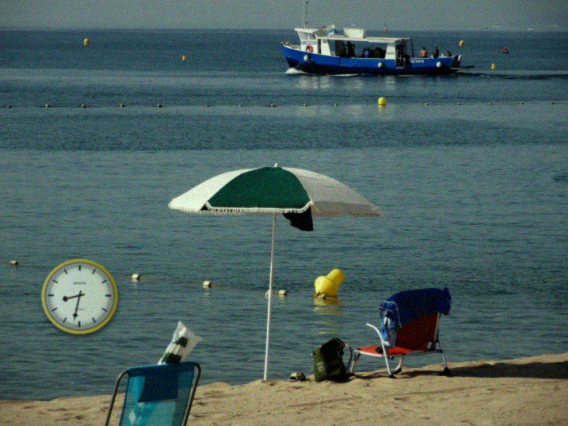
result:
8,32
